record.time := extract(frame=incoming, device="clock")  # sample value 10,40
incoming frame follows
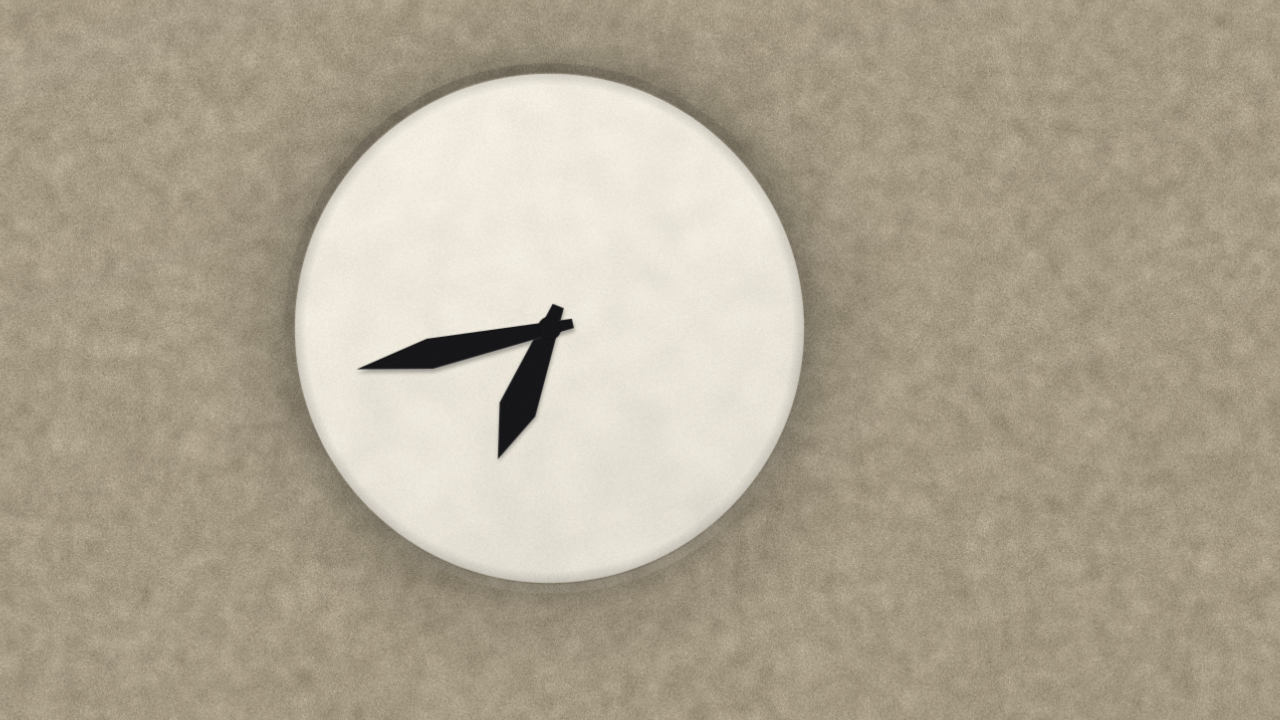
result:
6,43
